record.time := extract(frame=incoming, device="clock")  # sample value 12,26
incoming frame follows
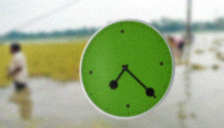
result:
7,23
